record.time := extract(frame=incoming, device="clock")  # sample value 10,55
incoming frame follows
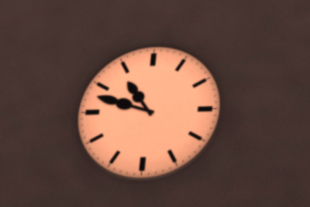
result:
10,48
